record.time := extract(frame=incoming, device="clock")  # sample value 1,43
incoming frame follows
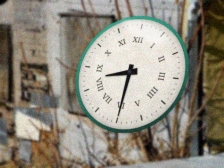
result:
8,30
